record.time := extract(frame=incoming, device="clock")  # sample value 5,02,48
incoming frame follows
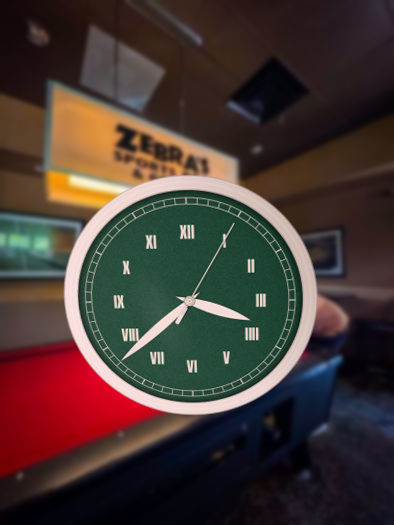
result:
3,38,05
